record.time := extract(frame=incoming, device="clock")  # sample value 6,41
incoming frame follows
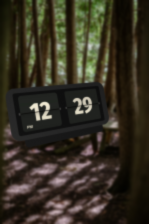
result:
12,29
